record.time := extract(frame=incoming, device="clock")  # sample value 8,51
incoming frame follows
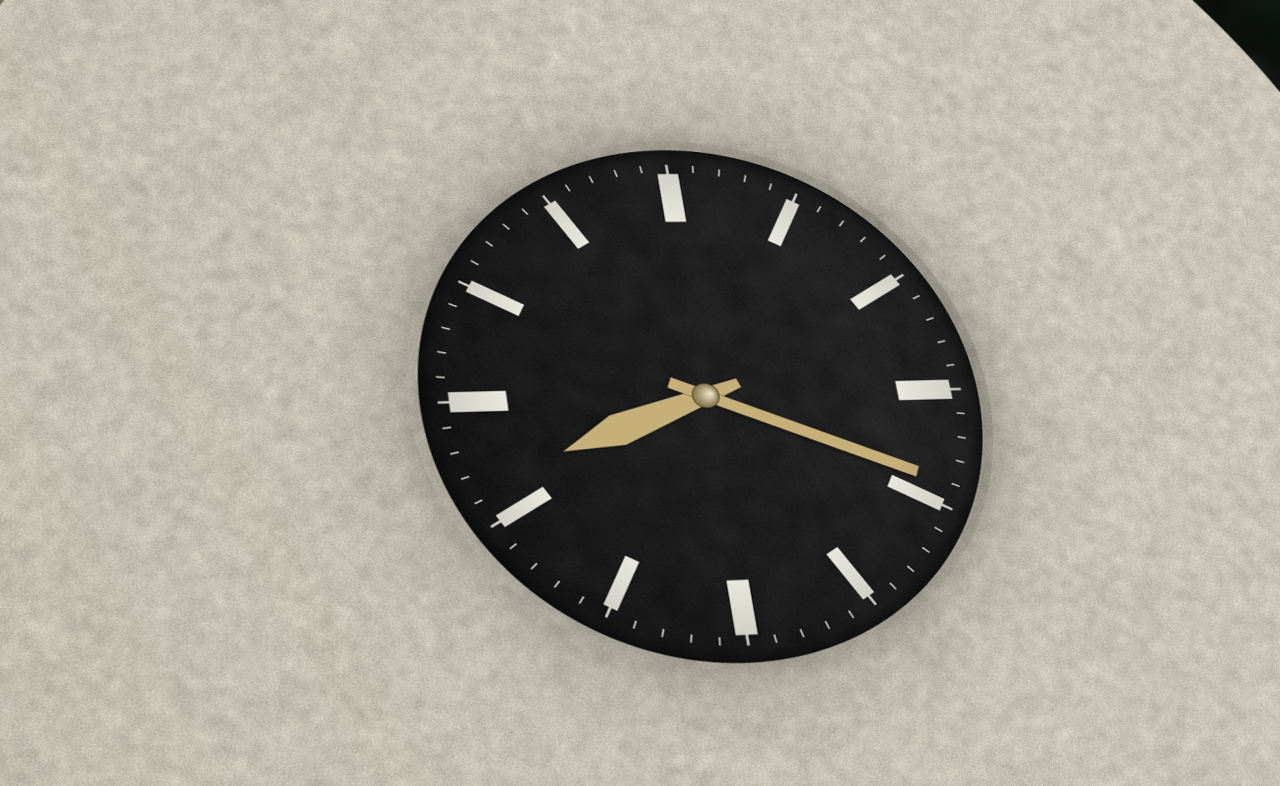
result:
8,19
